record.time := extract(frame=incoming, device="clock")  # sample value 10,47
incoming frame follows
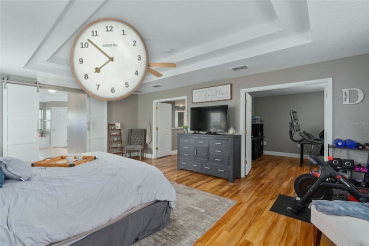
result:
7,52
